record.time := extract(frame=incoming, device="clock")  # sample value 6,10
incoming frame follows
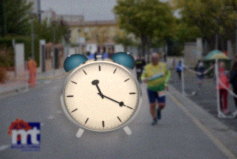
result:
11,20
